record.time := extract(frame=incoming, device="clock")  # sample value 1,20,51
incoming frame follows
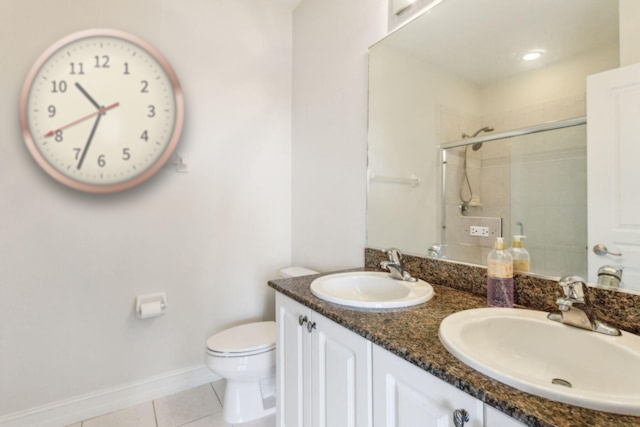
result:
10,33,41
